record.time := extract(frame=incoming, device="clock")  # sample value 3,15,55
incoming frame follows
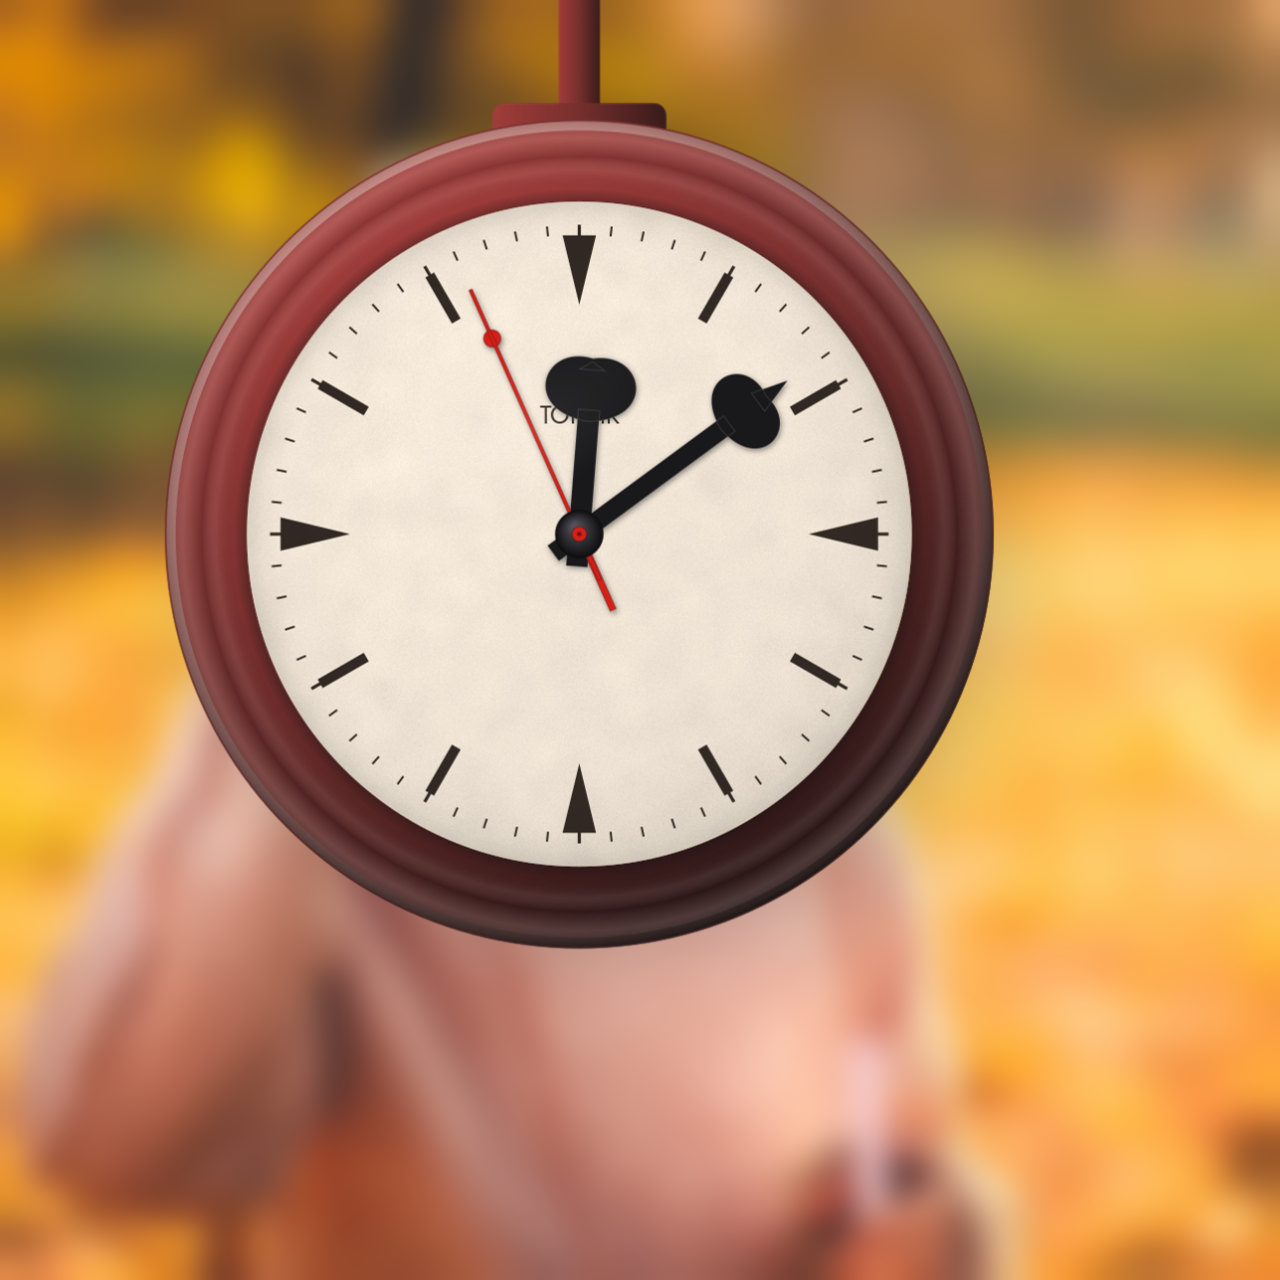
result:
12,08,56
